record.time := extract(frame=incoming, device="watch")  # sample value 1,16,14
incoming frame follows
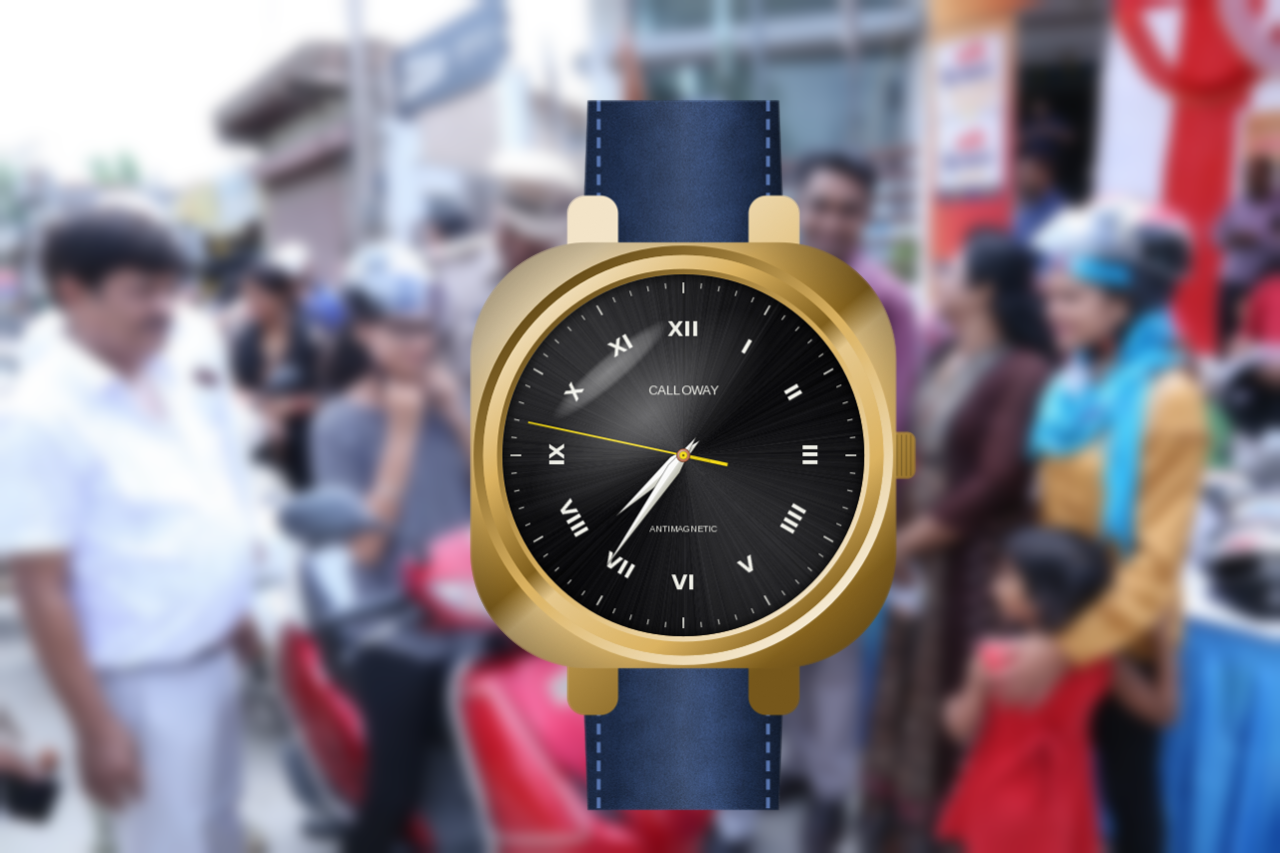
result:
7,35,47
